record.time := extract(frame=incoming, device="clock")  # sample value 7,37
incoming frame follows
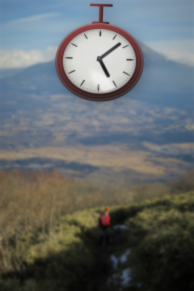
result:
5,08
